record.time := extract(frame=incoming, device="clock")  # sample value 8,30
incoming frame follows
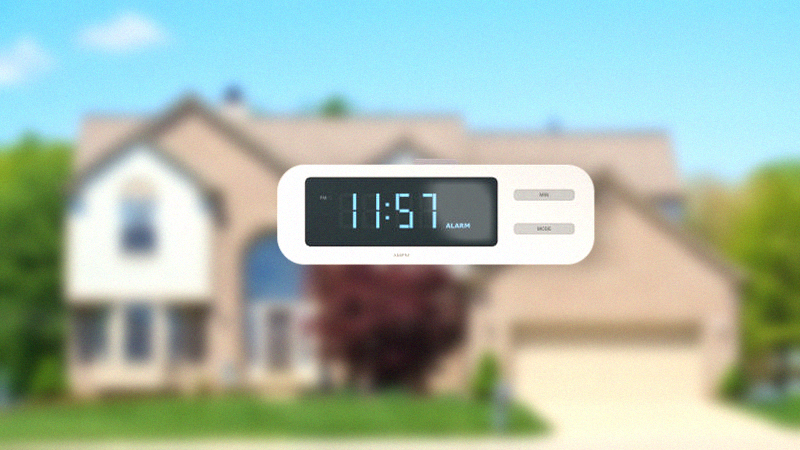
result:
11,57
